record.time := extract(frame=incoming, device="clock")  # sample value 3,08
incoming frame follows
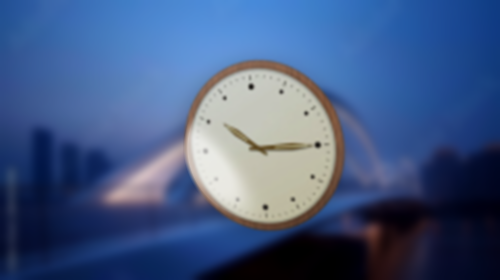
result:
10,15
